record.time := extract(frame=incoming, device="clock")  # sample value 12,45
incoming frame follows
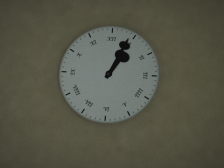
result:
1,04
